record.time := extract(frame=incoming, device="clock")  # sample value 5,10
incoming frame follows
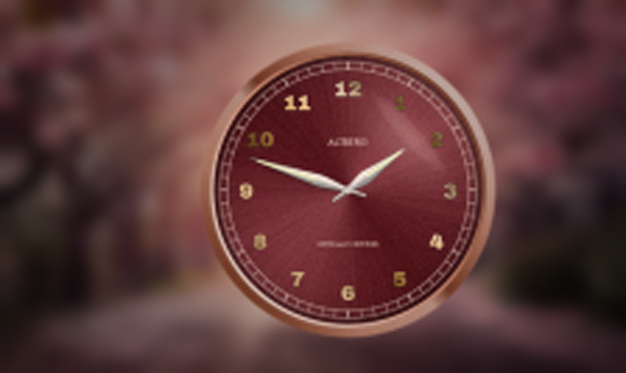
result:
1,48
